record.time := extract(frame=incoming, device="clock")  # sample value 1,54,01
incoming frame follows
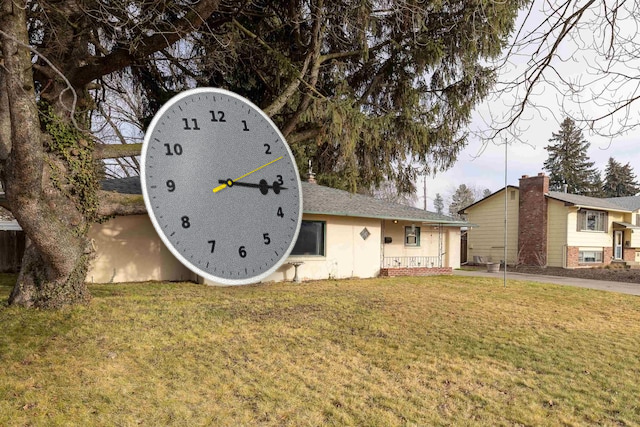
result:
3,16,12
